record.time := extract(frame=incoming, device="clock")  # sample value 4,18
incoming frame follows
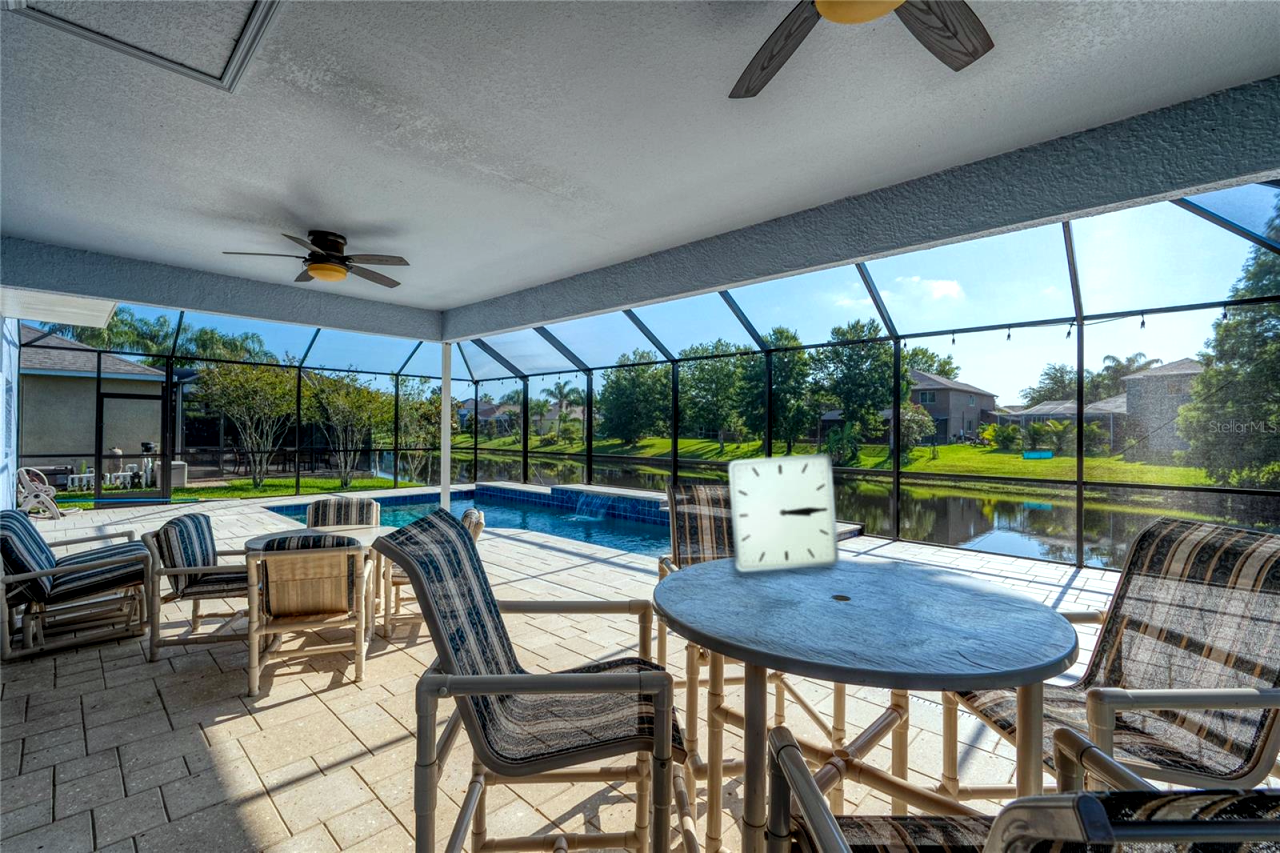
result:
3,15
